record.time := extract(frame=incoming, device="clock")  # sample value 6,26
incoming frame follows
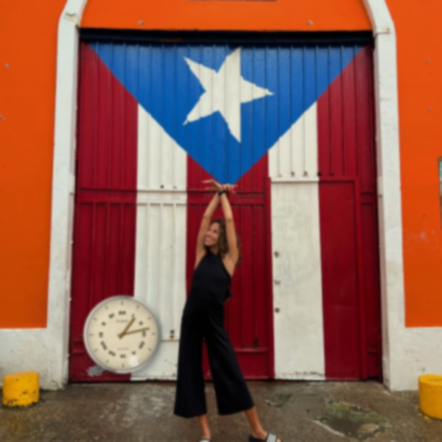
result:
1,13
